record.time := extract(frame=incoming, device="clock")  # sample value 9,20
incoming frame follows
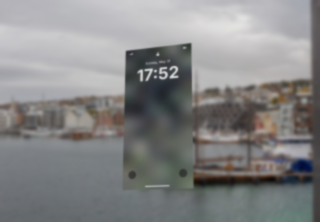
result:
17,52
